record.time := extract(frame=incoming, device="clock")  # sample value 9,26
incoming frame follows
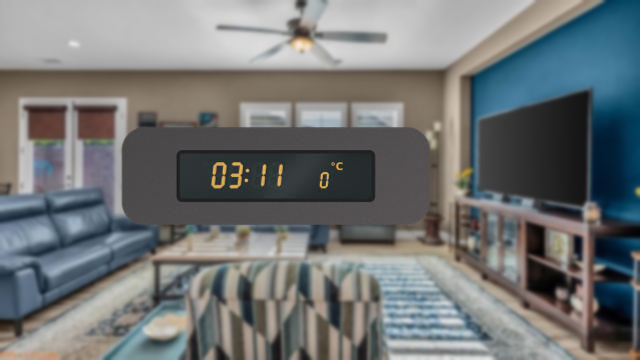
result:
3,11
